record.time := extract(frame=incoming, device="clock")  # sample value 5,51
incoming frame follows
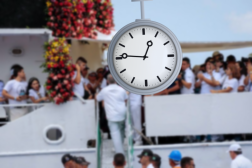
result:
12,46
